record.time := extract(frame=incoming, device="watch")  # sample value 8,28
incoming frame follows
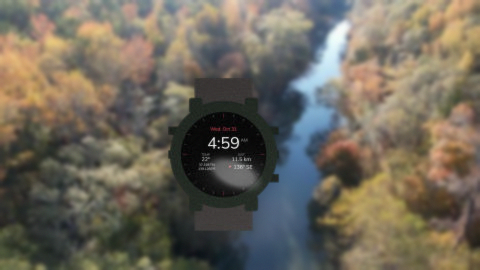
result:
4,59
